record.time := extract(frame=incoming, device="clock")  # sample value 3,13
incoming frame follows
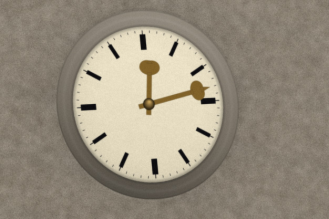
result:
12,13
